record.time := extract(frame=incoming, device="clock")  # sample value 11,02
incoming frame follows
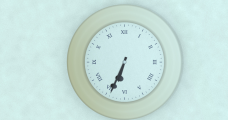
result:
6,34
